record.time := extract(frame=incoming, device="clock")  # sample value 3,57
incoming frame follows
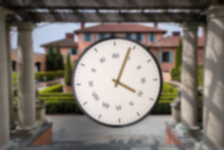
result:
4,04
